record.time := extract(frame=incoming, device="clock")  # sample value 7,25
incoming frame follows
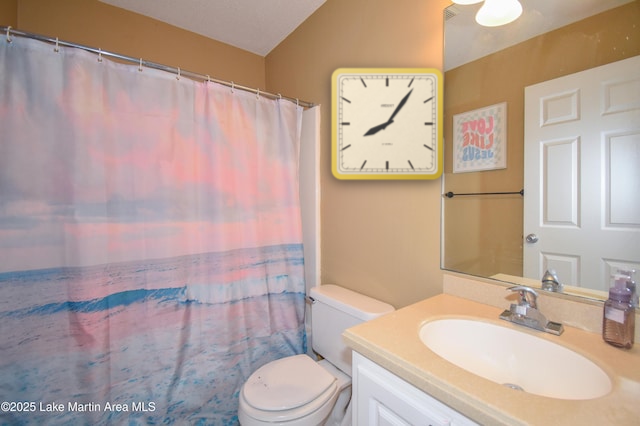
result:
8,06
